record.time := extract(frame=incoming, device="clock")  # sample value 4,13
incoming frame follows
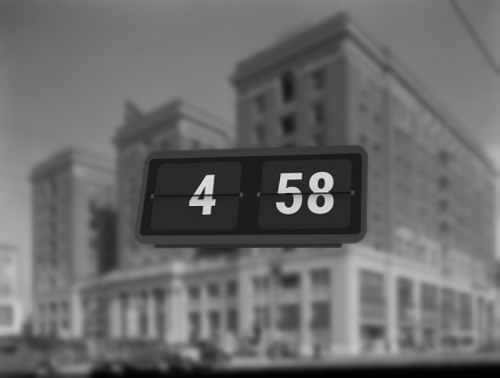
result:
4,58
